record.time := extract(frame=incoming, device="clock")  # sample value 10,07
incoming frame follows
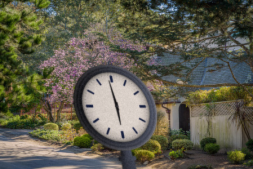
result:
5,59
